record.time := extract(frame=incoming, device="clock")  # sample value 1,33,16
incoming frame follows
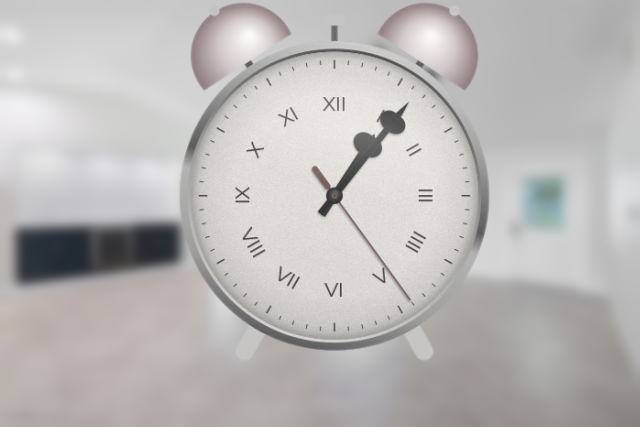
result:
1,06,24
